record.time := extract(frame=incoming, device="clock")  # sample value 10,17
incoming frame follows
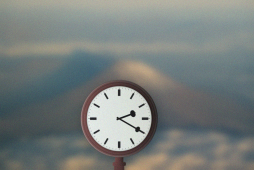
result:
2,20
